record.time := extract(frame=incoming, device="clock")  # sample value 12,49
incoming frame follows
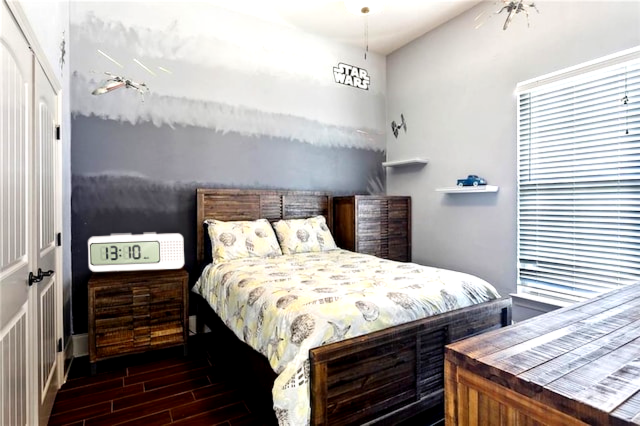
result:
13,10
